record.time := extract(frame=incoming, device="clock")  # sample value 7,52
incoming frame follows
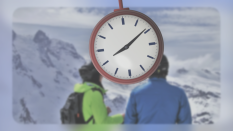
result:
8,09
